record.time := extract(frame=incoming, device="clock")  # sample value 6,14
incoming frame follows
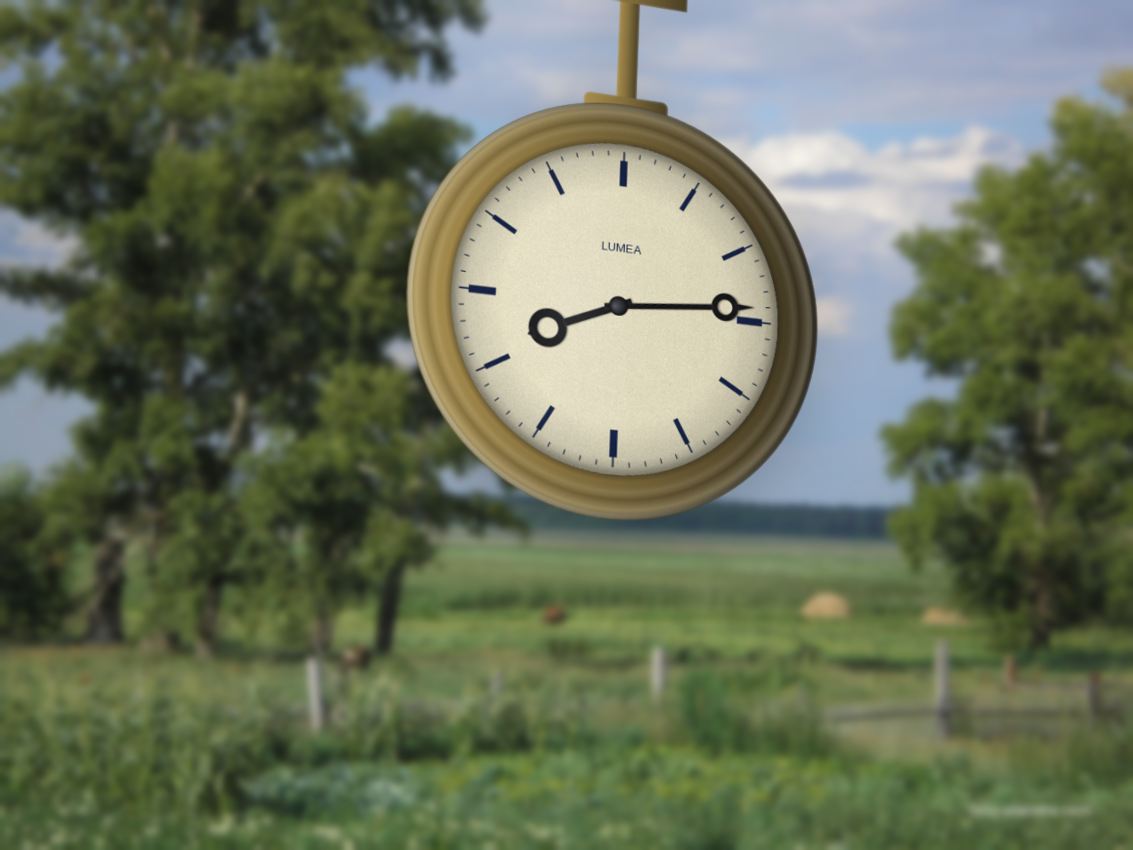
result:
8,14
